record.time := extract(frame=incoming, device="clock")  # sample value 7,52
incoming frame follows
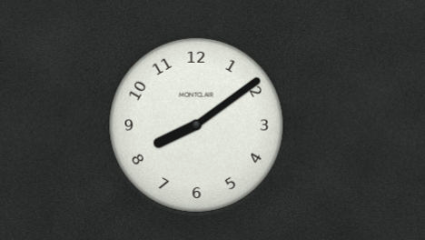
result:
8,09
